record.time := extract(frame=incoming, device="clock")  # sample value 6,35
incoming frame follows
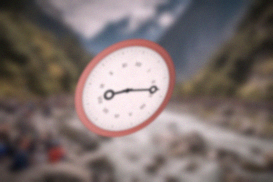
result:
8,13
